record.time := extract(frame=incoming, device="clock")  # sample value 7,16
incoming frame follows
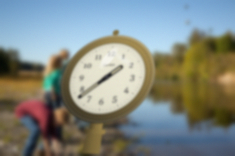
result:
1,38
